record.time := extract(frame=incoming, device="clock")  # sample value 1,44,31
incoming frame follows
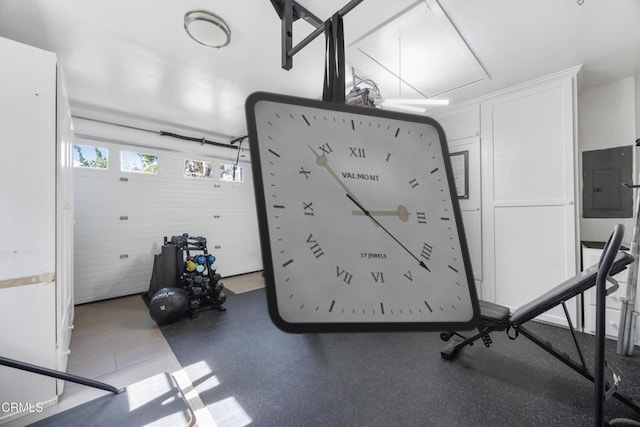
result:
2,53,22
